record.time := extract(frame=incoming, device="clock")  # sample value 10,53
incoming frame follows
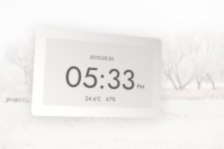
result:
5,33
